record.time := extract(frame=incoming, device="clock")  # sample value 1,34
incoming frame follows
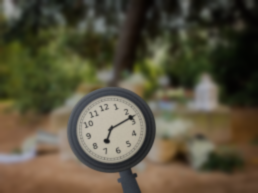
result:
7,13
